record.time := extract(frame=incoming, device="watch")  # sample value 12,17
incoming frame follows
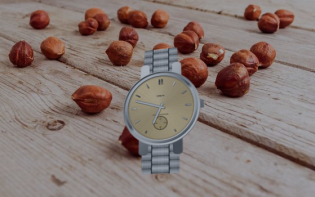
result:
6,48
